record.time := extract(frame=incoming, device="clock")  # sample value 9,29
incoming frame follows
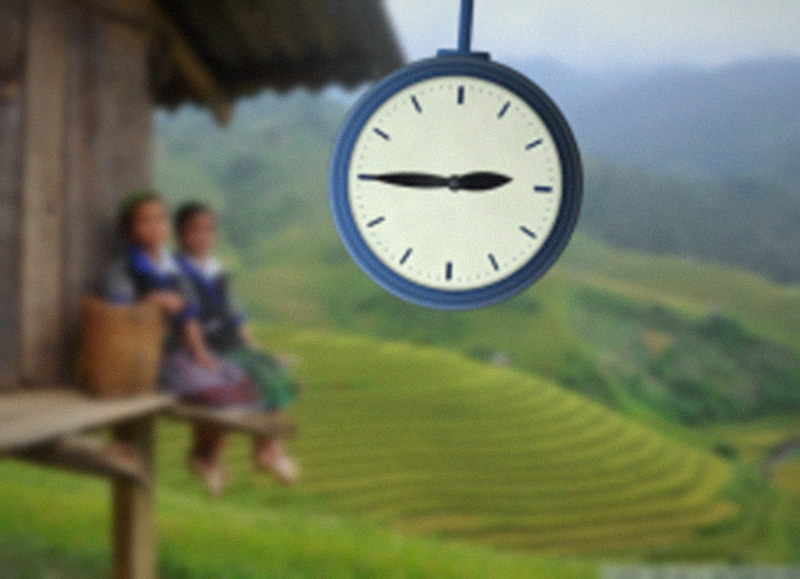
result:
2,45
